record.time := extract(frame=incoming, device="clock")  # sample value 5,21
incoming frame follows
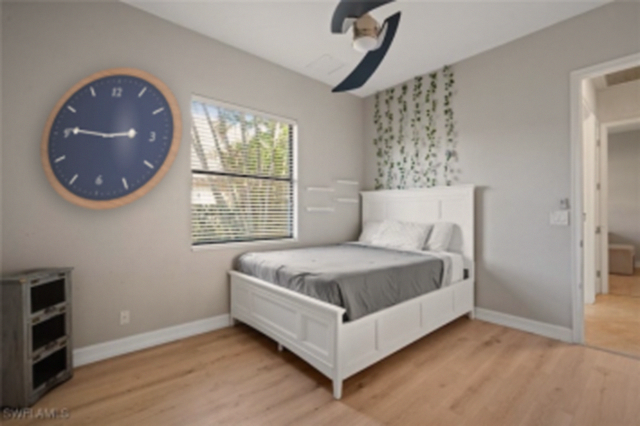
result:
2,46
